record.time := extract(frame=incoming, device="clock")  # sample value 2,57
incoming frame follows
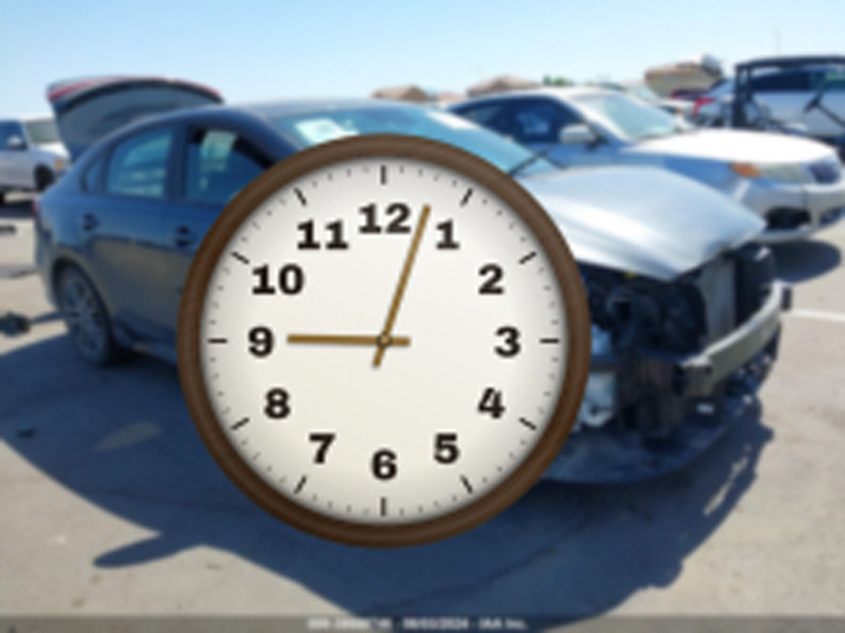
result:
9,03
